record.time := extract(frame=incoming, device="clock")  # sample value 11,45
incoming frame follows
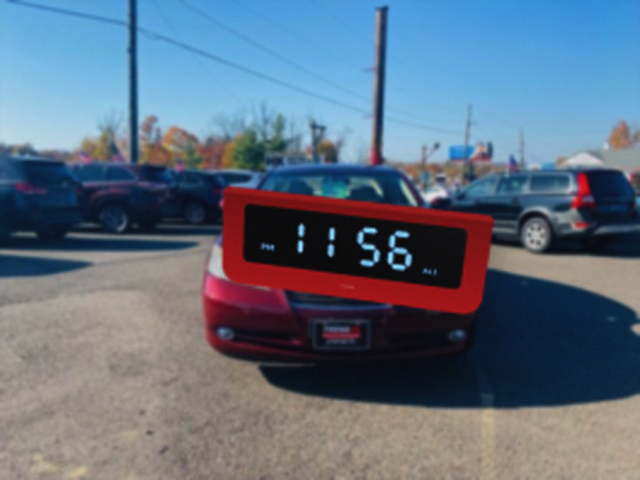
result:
11,56
